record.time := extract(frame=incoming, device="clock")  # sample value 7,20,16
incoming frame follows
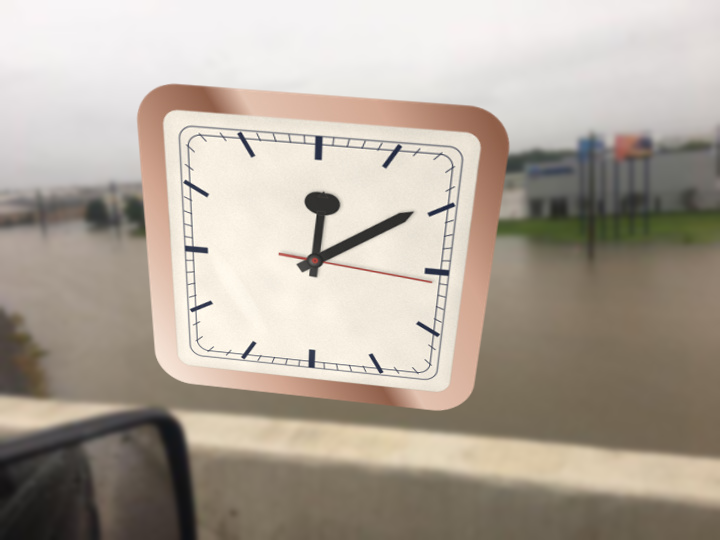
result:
12,09,16
